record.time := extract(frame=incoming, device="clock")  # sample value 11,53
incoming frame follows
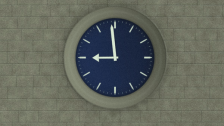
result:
8,59
